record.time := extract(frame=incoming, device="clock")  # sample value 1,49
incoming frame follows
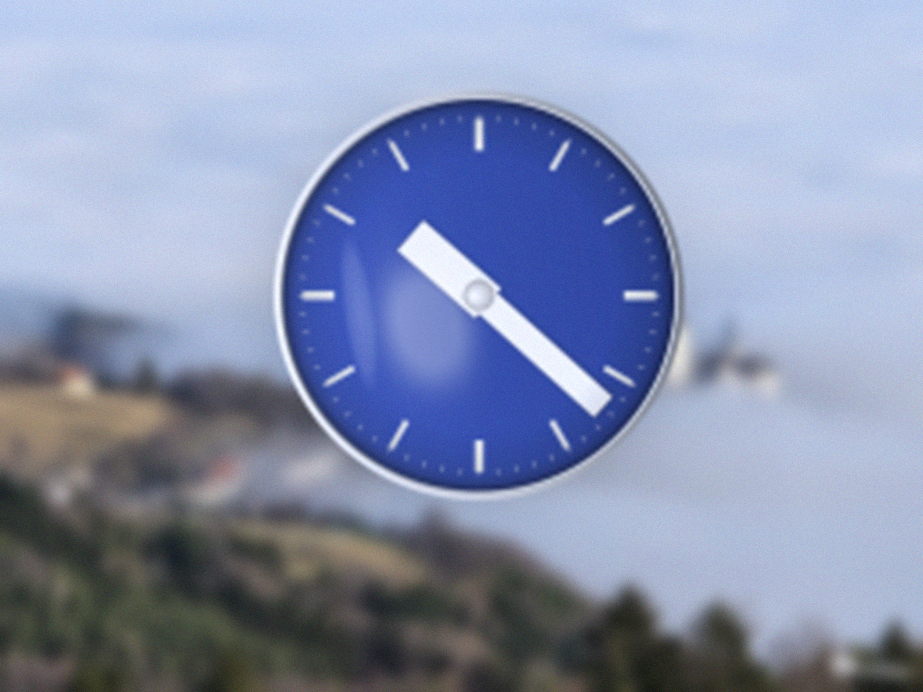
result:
10,22
